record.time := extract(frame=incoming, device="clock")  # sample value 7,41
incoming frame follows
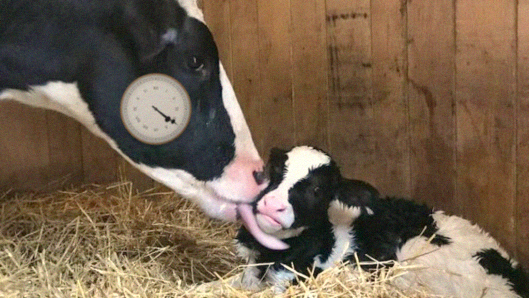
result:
4,21
